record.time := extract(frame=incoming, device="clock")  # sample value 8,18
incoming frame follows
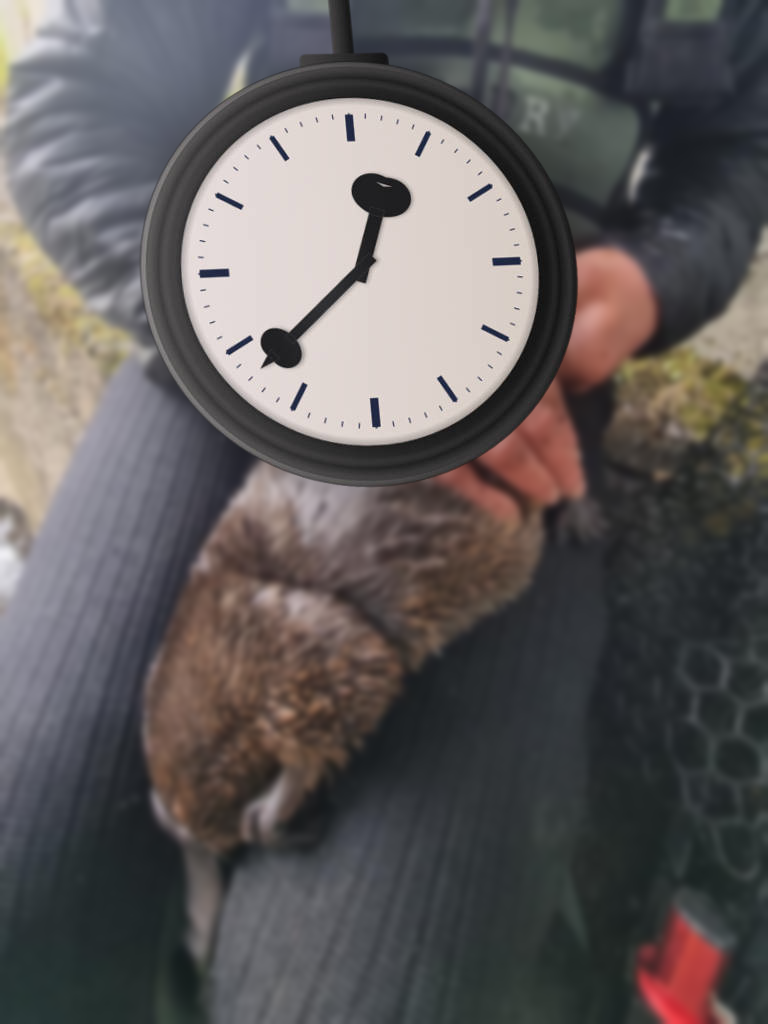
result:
12,38
